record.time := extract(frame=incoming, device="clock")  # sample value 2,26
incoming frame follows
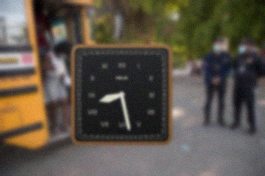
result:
8,28
